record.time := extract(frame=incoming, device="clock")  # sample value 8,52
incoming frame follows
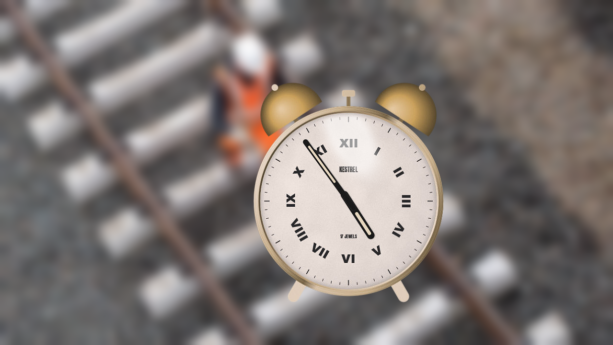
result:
4,54
